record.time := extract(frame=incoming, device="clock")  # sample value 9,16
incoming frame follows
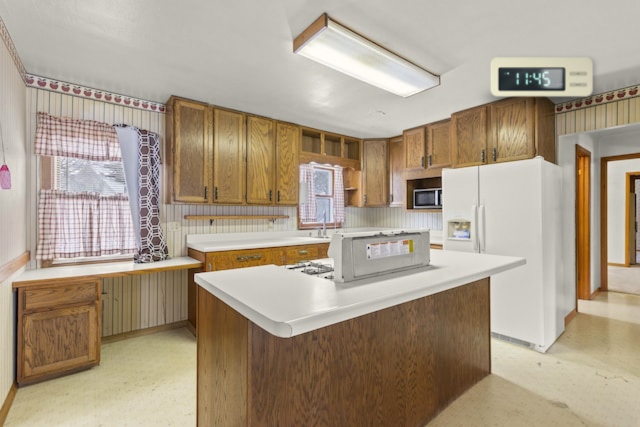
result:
11,45
